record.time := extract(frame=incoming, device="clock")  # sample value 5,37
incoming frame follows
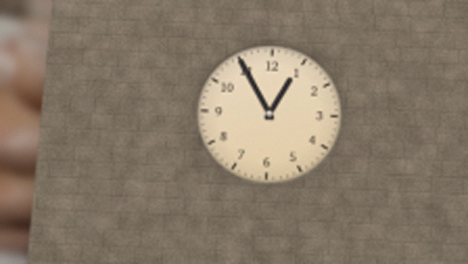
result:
12,55
